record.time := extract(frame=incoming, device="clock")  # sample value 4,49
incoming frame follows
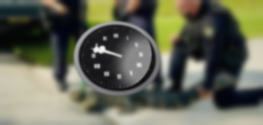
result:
9,48
